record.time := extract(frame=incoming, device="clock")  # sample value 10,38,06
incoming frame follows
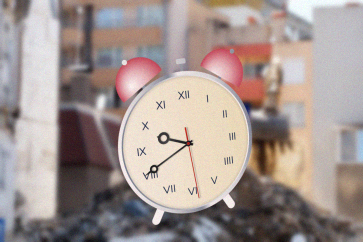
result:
9,40,29
